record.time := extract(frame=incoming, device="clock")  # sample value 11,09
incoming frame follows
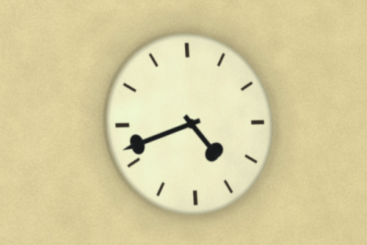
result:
4,42
